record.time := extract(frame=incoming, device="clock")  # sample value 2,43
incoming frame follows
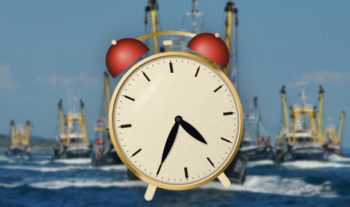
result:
4,35
